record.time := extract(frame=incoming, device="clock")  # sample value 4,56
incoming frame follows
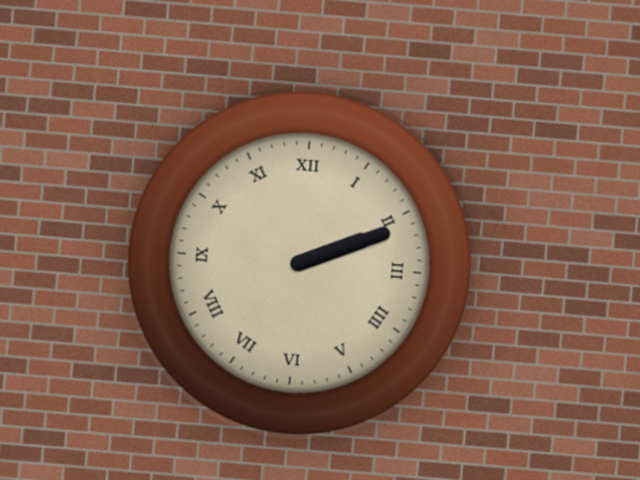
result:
2,11
